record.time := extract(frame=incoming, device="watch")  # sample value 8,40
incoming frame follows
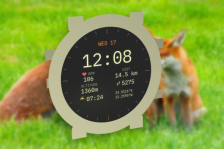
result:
12,08
